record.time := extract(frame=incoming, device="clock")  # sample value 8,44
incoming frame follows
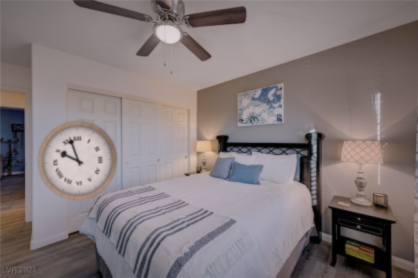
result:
9,57
